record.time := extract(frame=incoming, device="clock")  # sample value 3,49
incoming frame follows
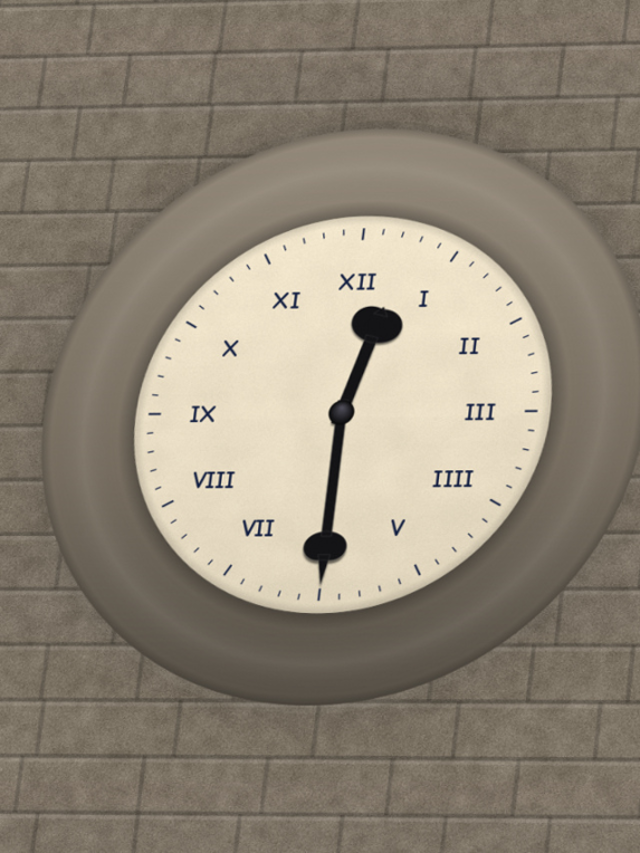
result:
12,30
